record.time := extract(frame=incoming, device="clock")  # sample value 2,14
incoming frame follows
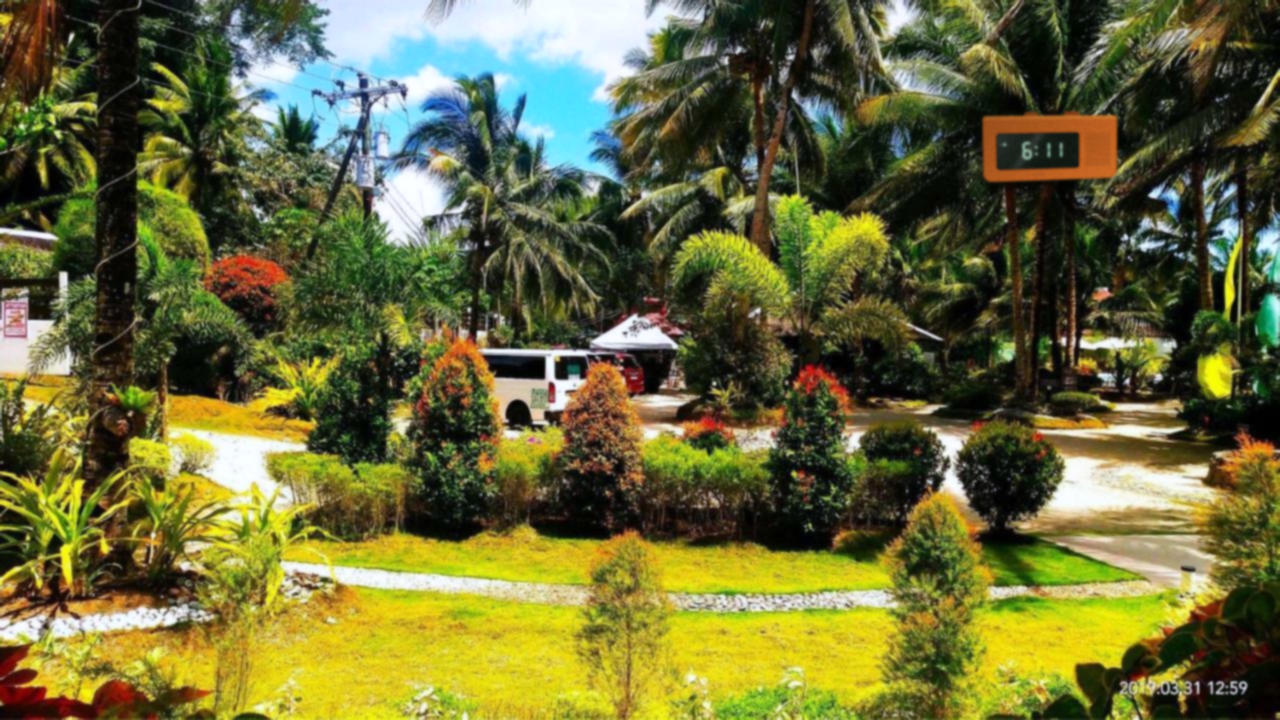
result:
6,11
